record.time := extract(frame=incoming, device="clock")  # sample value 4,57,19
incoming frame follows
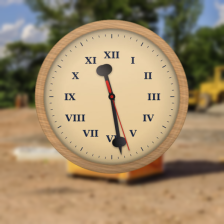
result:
11,28,27
